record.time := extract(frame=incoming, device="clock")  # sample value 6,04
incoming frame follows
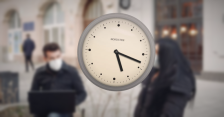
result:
5,18
